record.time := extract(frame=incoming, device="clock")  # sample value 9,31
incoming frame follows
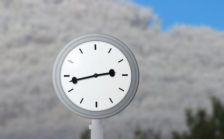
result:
2,43
